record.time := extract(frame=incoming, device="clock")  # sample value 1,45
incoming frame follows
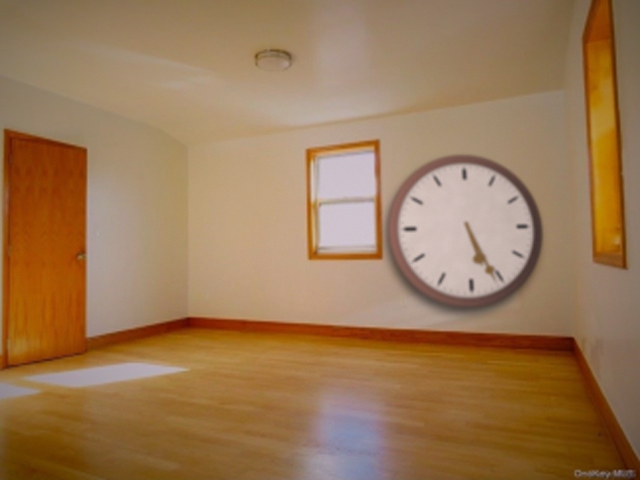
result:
5,26
